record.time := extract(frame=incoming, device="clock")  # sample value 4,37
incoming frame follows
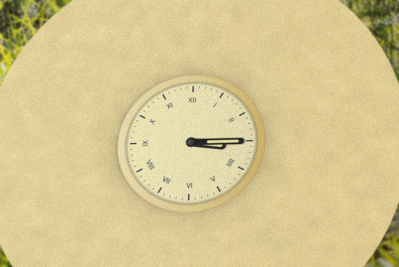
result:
3,15
